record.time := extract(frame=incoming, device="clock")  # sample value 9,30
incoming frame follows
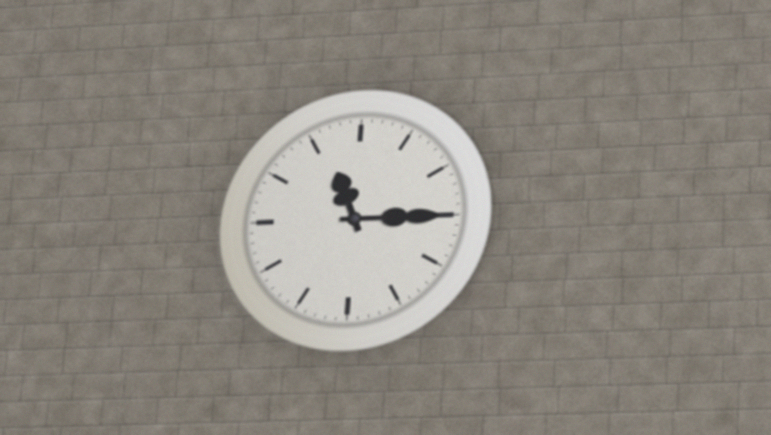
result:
11,15
